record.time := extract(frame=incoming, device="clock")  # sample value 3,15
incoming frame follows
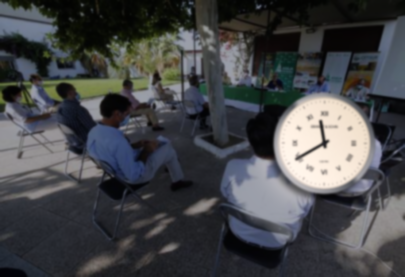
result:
11,40
